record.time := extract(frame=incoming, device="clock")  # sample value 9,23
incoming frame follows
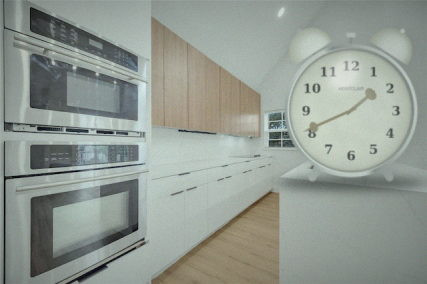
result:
1,41
